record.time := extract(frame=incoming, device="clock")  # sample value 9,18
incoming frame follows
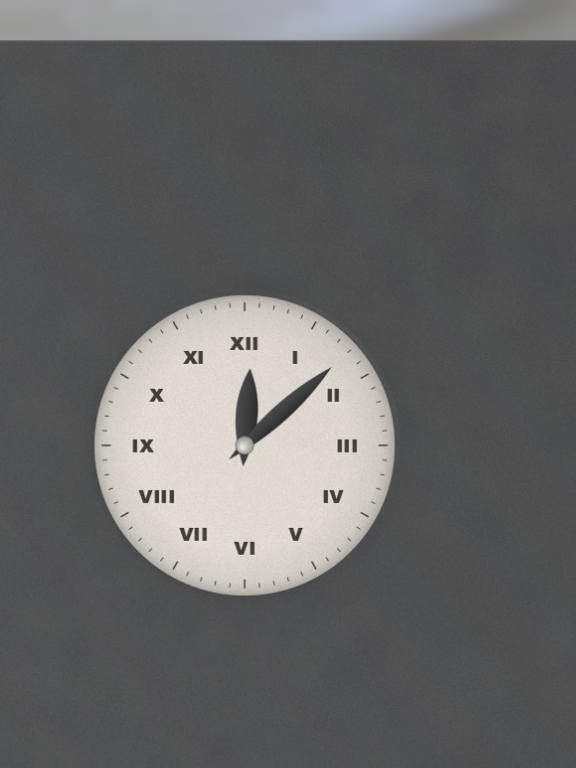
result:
12,08
